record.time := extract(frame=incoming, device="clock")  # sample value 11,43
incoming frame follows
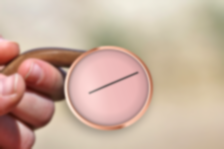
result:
8,11
